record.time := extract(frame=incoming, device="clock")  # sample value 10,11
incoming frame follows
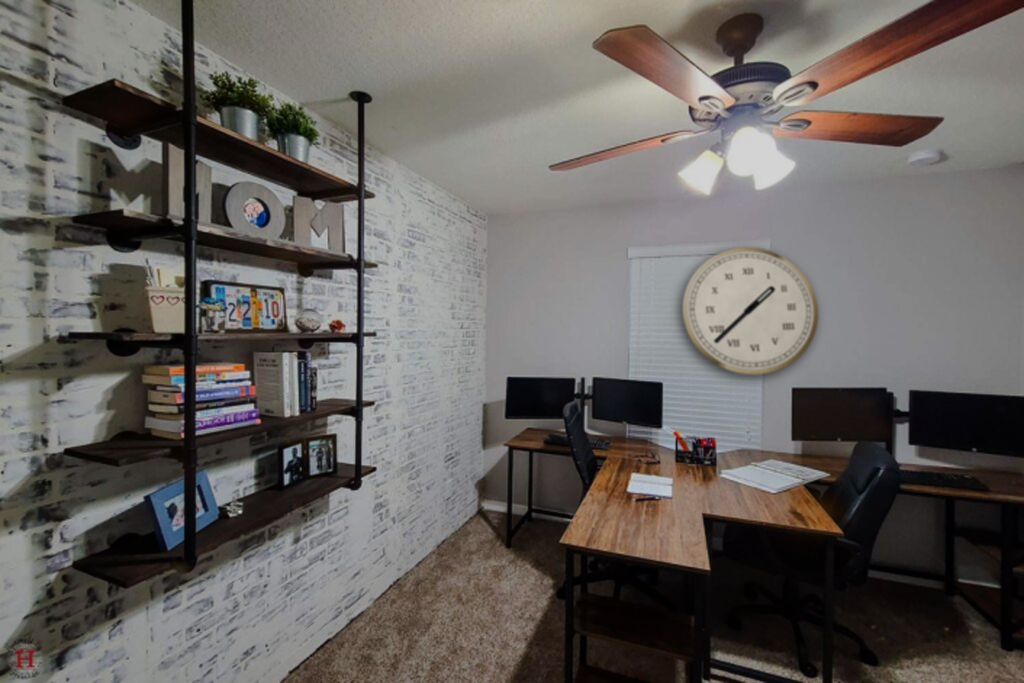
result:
1,38
